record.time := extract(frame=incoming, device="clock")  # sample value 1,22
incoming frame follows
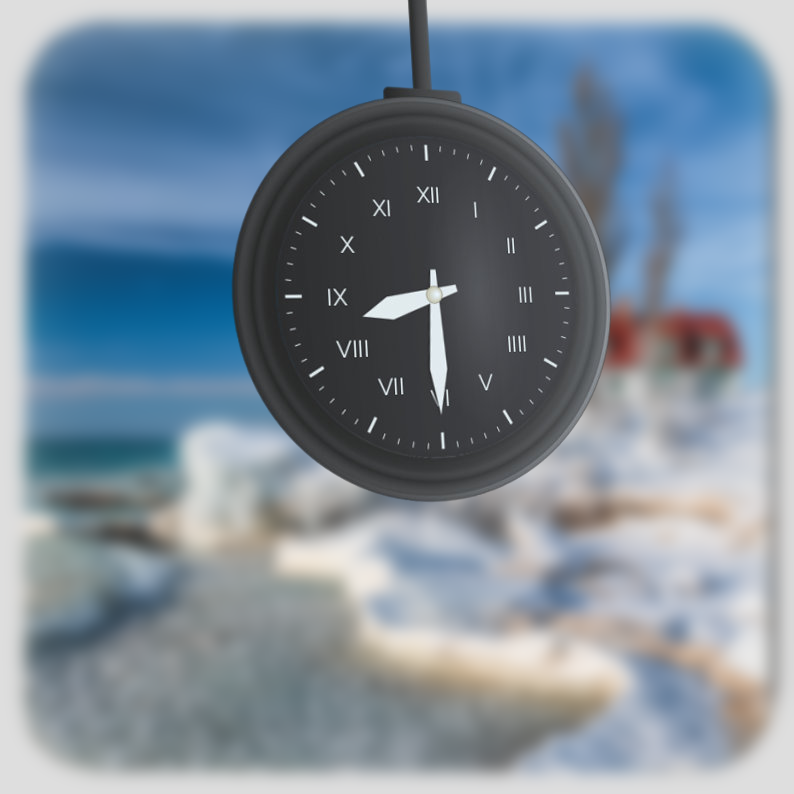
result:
8,30
